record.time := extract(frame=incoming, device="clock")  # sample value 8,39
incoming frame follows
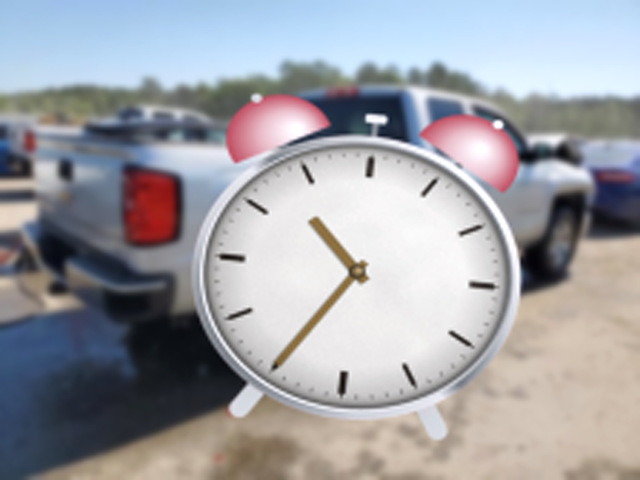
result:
10,35
